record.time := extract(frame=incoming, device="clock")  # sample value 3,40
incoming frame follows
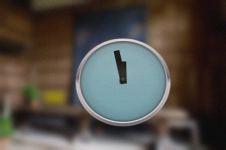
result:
11,58
